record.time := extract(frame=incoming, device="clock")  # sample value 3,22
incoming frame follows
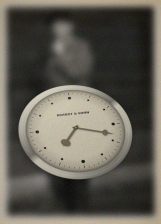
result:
7,18
